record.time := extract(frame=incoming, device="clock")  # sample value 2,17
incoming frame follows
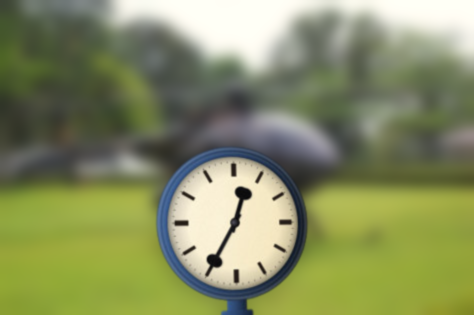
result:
12,35
